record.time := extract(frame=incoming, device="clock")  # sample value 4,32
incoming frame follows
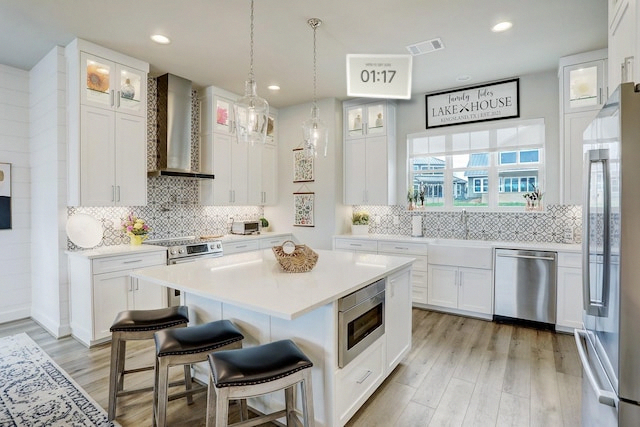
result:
1,17
